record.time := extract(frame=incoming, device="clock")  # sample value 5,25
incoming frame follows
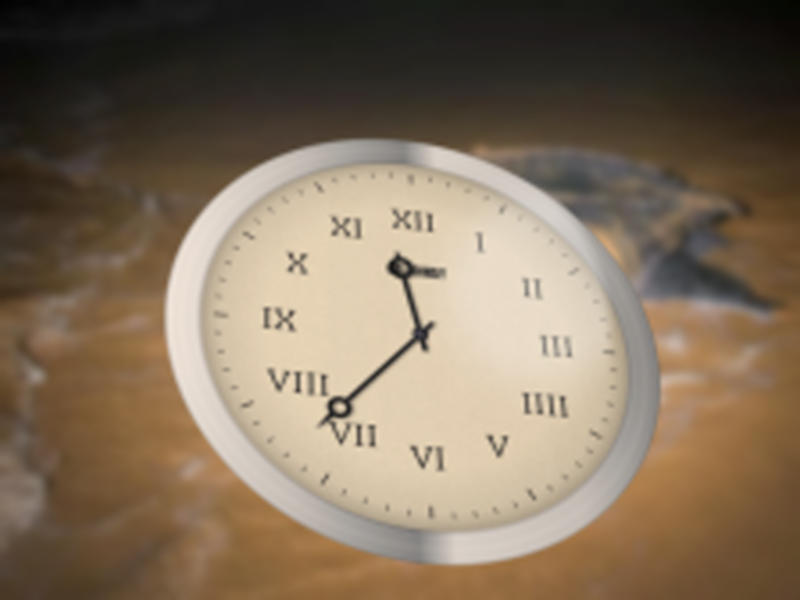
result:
11,37
